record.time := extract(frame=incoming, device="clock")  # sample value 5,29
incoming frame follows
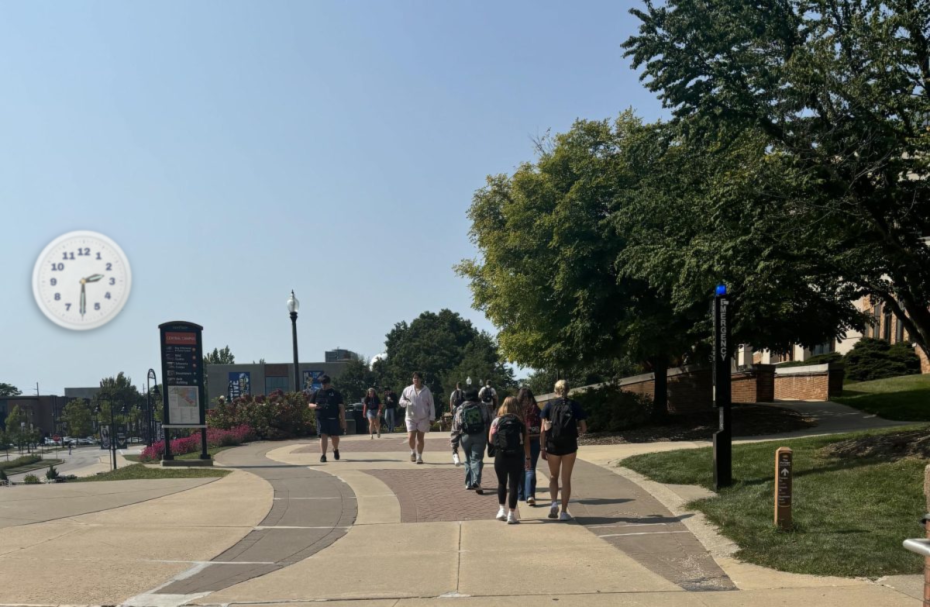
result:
2,30
